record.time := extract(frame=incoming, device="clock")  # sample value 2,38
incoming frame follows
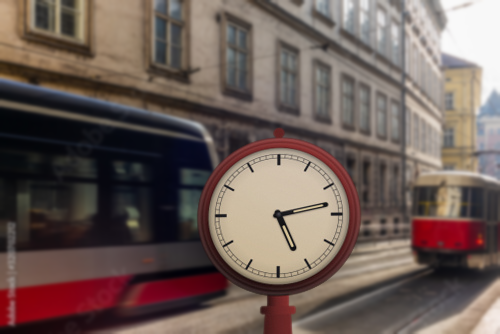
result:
5,13
